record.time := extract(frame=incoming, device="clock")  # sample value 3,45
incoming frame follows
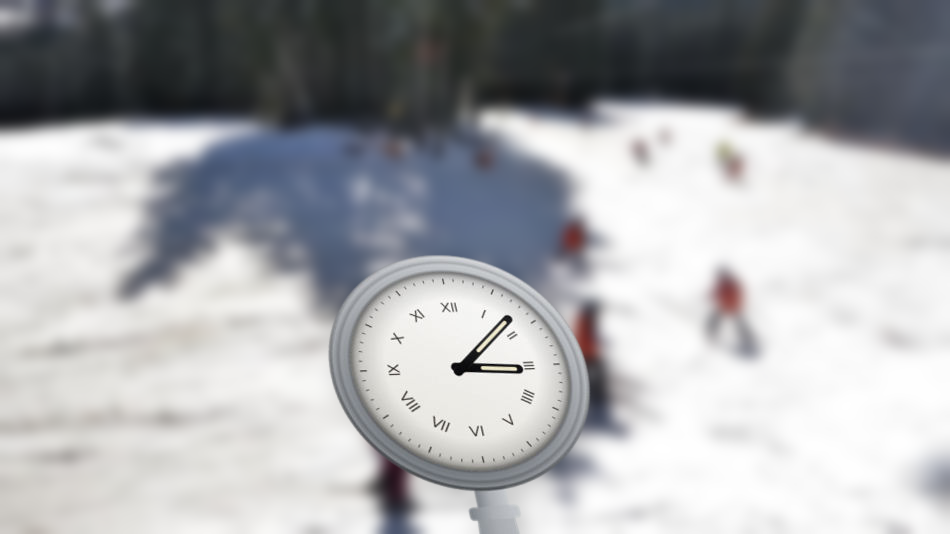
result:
3,08
